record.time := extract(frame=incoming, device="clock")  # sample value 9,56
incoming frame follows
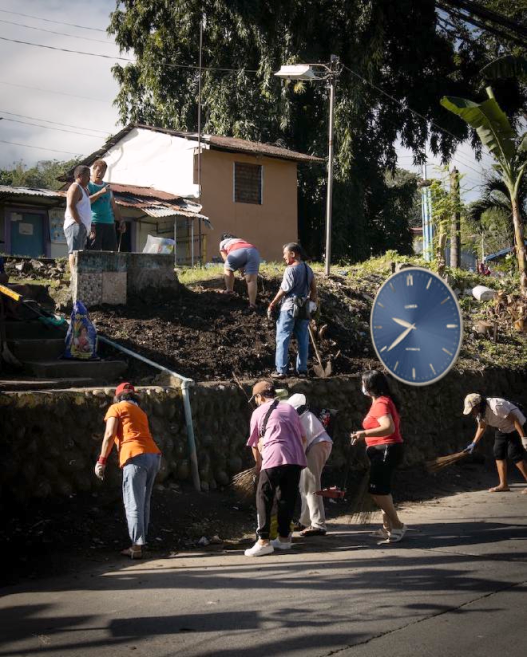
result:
9,39
